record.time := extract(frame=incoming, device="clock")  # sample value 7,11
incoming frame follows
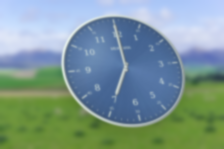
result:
7,00
